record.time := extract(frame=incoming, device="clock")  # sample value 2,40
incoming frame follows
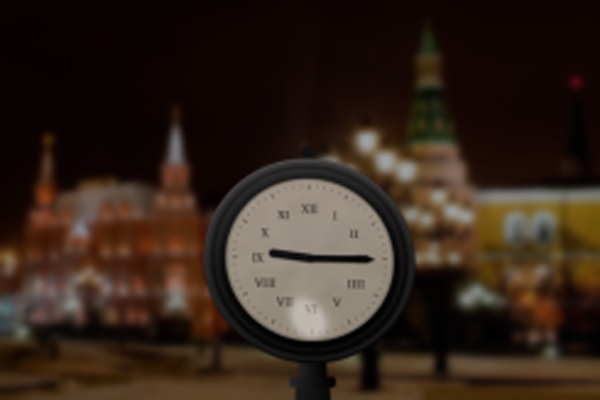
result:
9,15
